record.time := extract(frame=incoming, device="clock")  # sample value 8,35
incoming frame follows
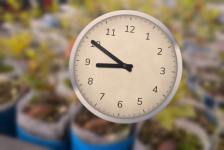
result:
8,50
